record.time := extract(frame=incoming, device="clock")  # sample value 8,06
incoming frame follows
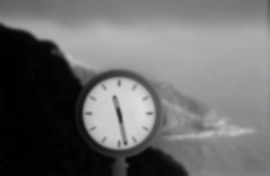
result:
11,28
